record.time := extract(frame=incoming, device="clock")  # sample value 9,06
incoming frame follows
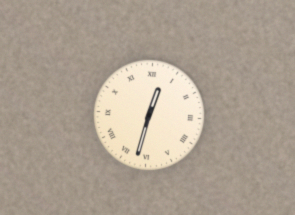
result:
12,32
